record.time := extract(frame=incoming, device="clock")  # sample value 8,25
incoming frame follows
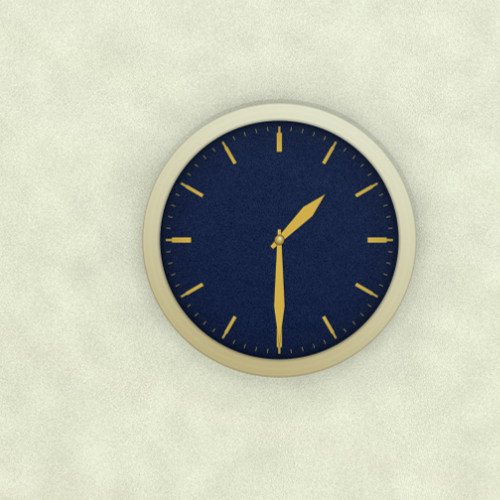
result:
1,30
